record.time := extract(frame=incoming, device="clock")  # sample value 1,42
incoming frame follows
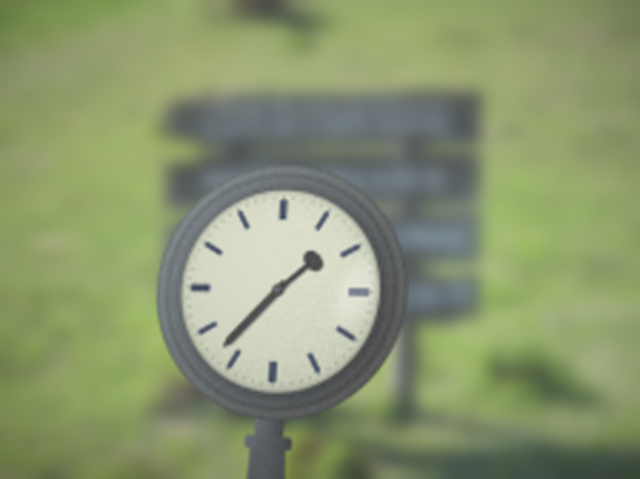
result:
1,37
